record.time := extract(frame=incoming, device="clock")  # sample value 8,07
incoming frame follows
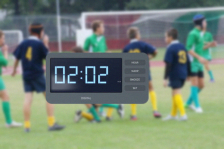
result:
2,02
